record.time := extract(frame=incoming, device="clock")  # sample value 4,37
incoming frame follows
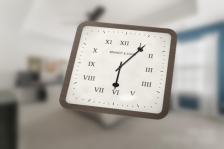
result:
6,06
